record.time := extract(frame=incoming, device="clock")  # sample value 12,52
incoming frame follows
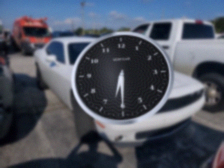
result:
6,30
